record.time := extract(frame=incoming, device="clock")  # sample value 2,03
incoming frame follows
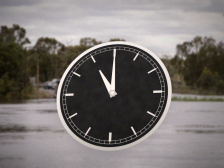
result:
11,00
